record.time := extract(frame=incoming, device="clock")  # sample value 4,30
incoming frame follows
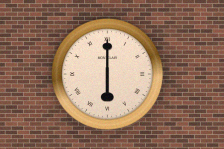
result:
6,00
